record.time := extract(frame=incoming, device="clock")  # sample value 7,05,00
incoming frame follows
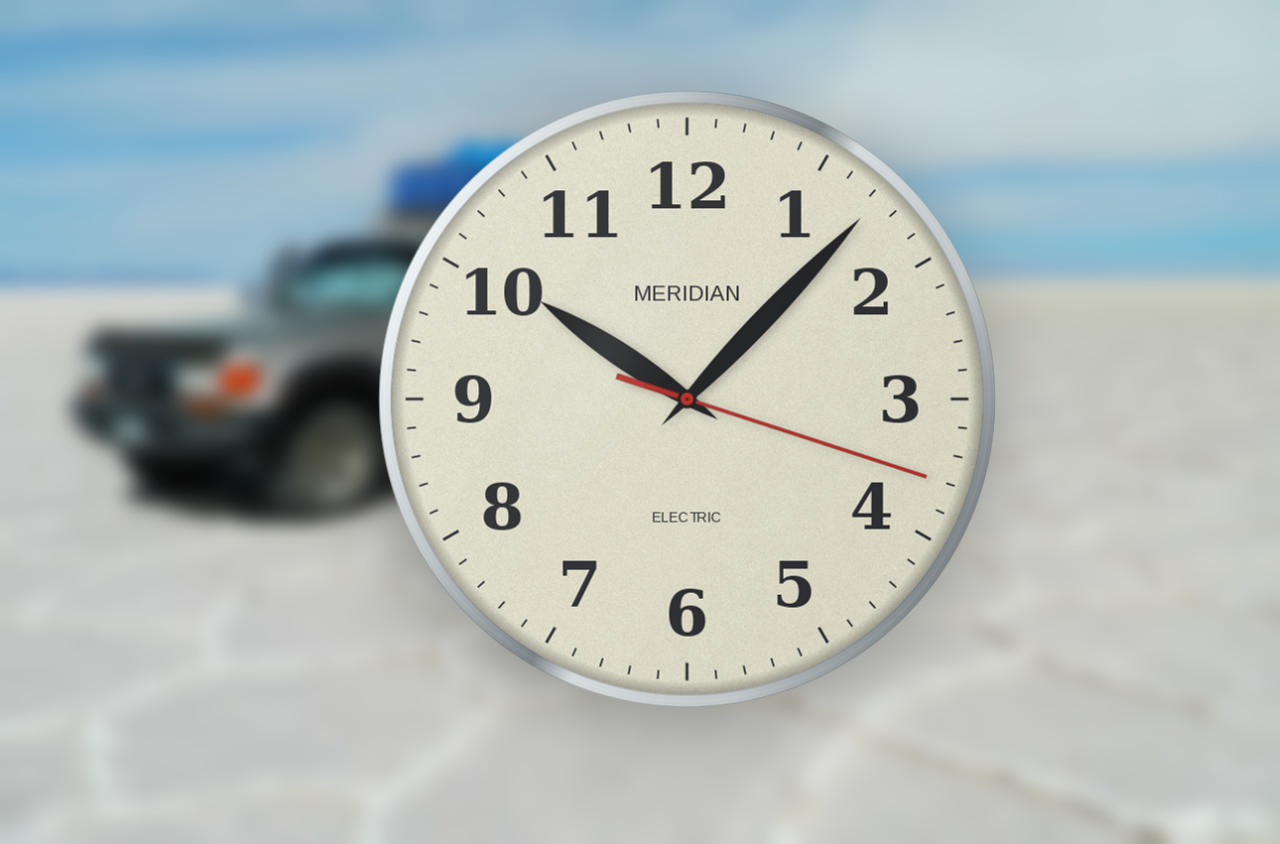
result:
10,07,18
